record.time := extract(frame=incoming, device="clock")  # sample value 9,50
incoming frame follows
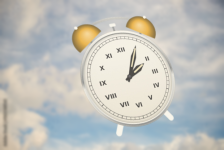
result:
2,05
